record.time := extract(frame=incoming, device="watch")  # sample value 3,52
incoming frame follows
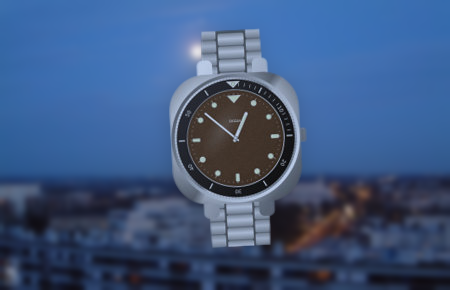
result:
12,52
